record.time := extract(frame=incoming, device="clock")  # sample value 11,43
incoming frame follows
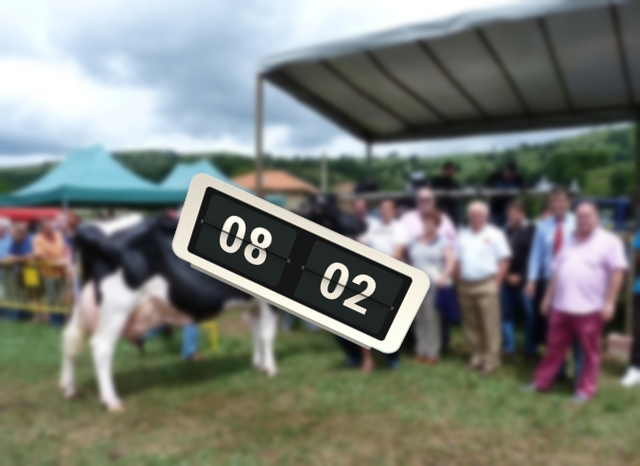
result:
8,02
